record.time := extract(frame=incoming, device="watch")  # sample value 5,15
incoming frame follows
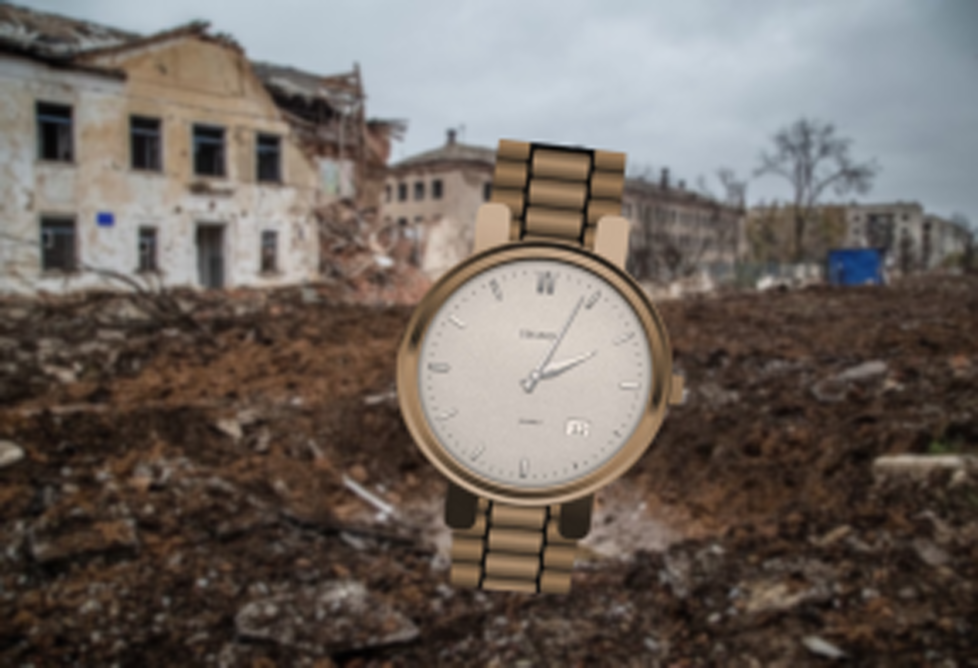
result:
2,04
